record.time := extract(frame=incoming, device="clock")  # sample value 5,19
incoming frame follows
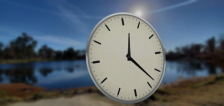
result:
12,23
